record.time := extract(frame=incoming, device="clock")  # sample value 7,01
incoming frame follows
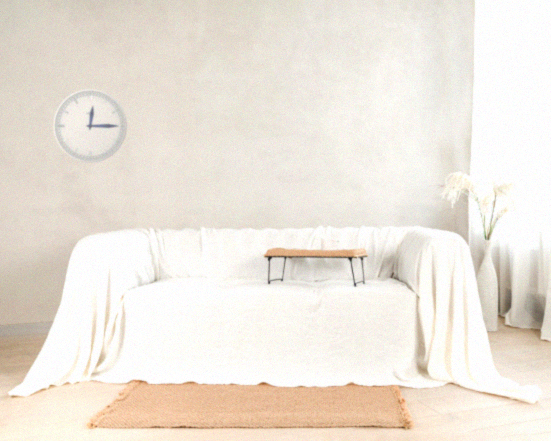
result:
12,15
